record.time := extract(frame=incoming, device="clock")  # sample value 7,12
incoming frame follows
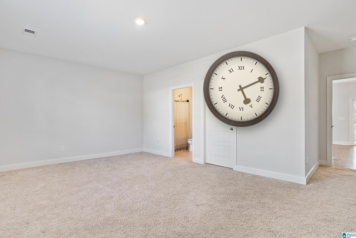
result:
5,11
